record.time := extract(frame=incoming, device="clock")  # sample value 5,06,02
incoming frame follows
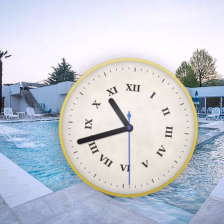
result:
10,41,29
